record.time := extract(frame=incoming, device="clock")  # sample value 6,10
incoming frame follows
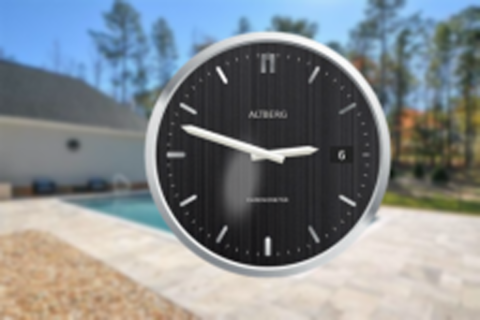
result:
2,48
